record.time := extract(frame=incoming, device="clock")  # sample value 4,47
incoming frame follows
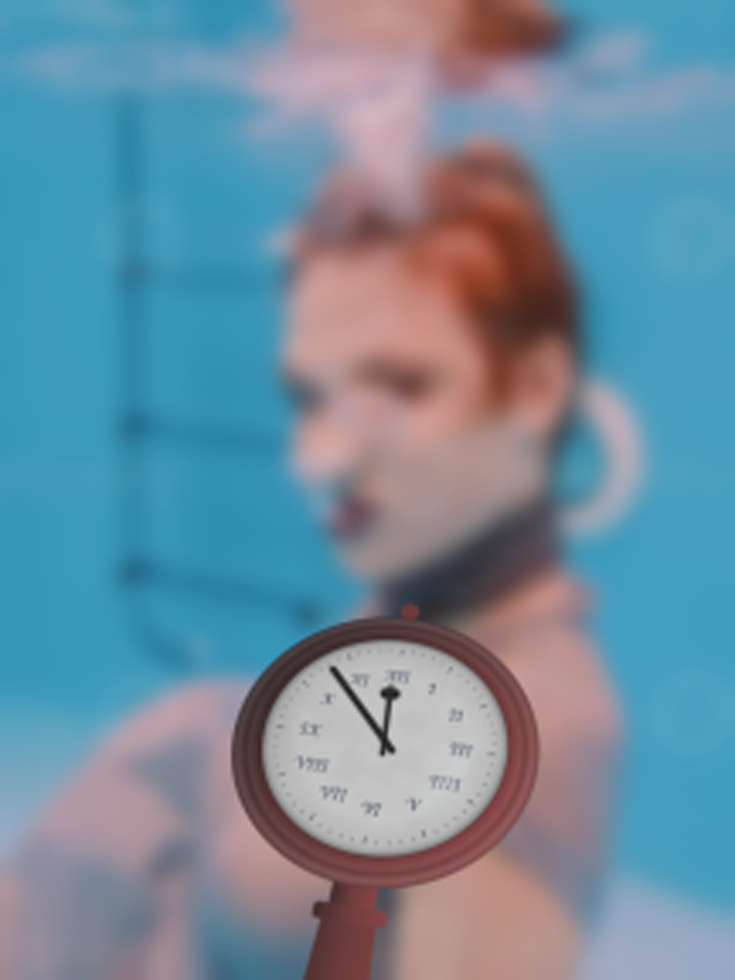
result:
11,53
